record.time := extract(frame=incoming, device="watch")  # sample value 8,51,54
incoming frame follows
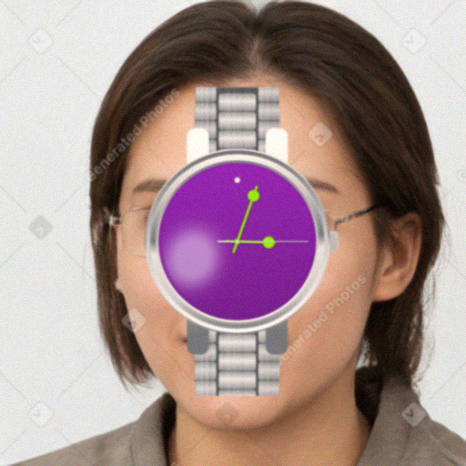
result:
3,03,15
